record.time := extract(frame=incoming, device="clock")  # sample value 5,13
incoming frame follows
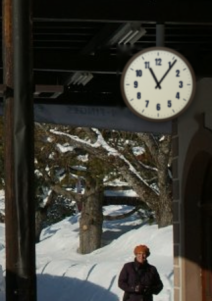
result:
11,06
